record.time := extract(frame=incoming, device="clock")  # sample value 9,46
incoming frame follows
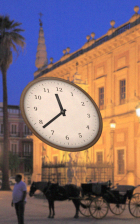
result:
11,38
